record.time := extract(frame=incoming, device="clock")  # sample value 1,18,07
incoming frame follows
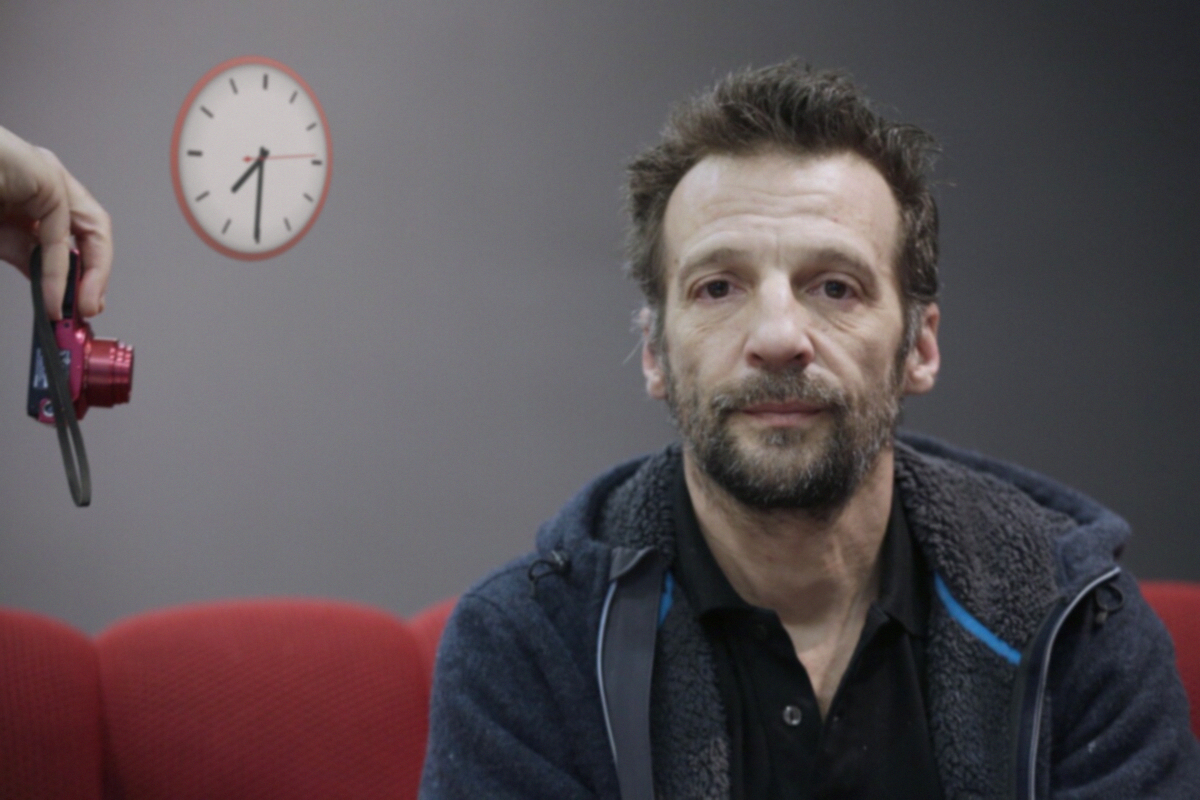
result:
7,30,14
